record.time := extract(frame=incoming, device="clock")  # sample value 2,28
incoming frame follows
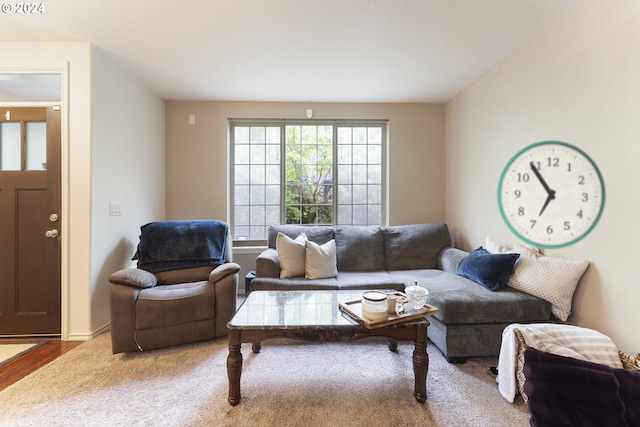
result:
6,54
